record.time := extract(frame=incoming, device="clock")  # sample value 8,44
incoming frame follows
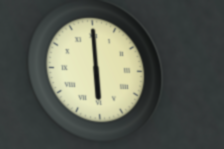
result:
6,00
